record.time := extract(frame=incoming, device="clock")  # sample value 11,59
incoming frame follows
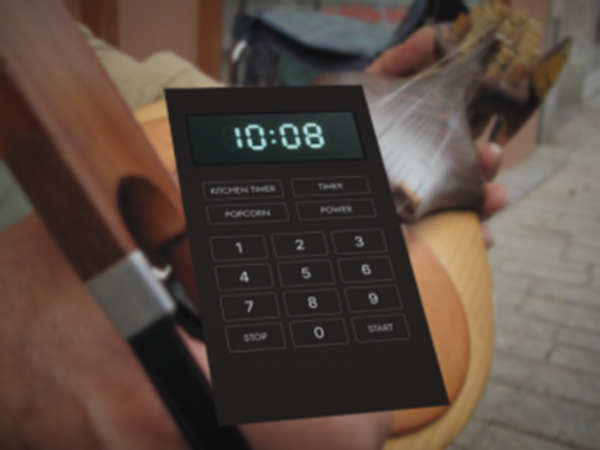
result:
10,08
